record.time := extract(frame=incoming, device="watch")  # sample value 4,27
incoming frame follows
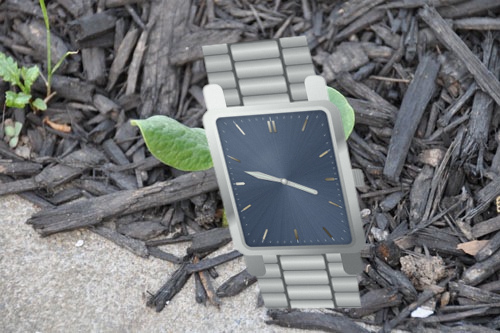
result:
3,48
